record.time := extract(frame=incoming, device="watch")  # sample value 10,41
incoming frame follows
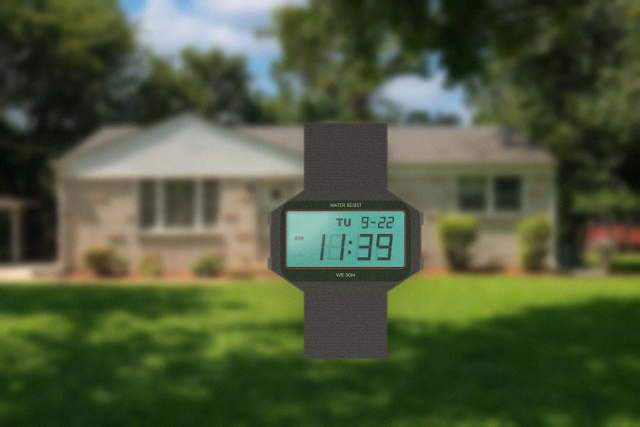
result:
11,39
